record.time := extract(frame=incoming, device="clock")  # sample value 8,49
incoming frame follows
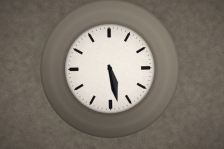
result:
5,28
